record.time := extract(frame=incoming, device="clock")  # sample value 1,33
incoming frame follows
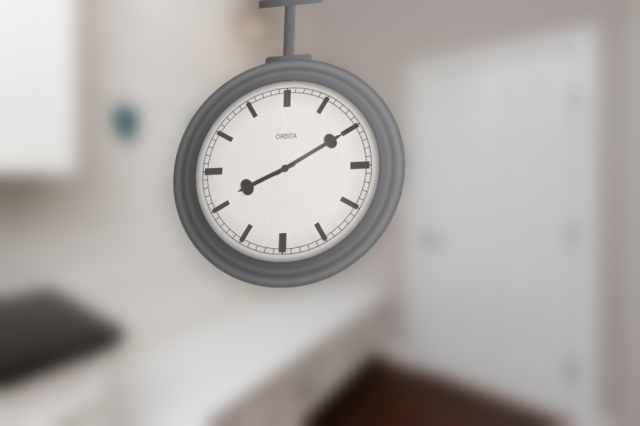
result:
8,10
